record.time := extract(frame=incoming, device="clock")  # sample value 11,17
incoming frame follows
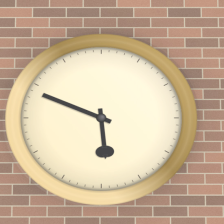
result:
5,49
